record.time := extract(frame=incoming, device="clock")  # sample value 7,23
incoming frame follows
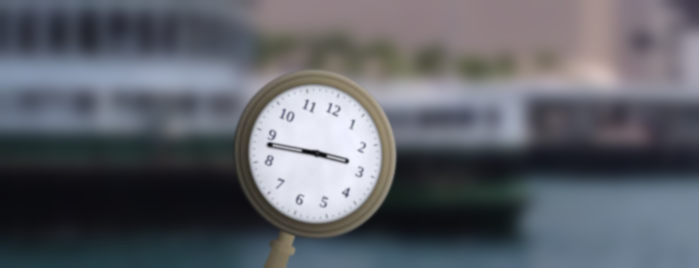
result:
2,43
